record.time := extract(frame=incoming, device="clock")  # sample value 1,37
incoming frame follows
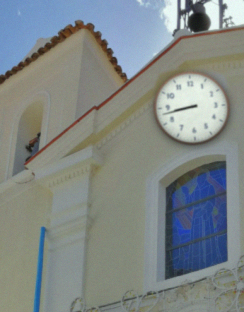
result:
8,43
